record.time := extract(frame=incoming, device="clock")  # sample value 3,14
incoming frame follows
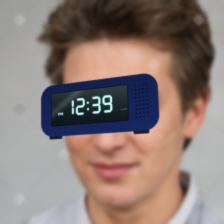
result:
12,39
